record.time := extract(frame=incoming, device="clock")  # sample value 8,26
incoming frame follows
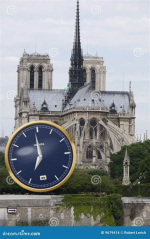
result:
6,59
